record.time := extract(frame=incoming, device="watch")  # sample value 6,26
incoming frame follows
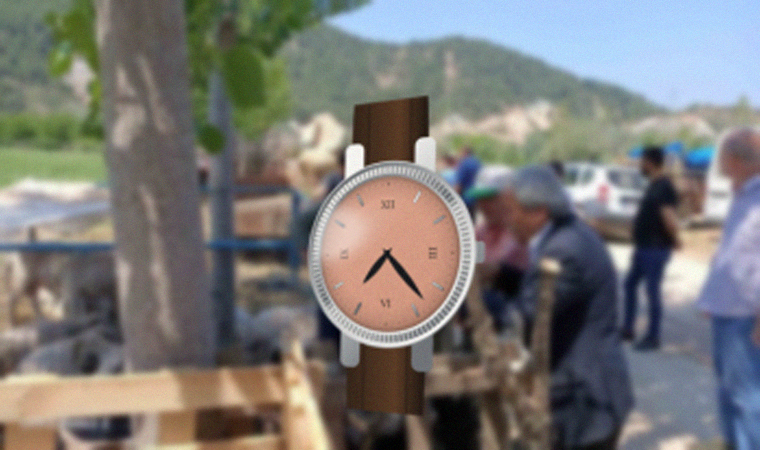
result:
7,23
